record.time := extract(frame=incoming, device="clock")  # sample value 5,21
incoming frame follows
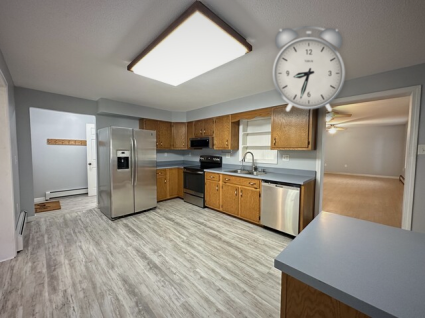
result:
8,33
